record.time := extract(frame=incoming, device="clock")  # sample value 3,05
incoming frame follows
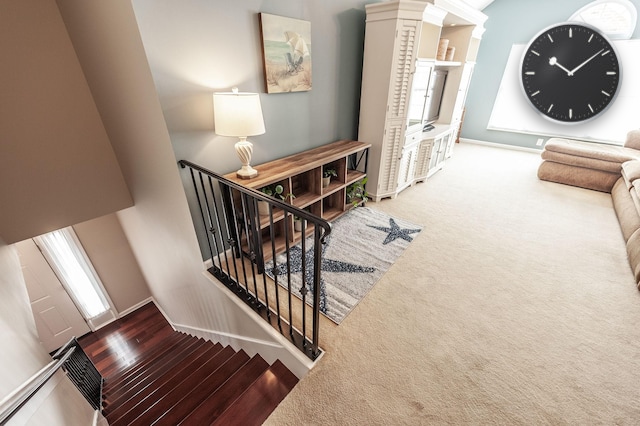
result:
10,09
